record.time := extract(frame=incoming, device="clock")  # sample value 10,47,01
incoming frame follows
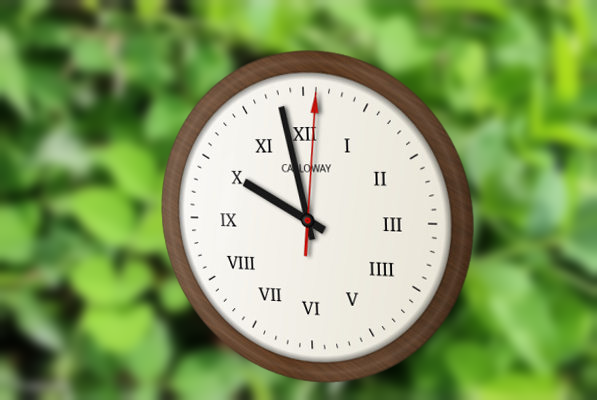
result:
9,58,01
